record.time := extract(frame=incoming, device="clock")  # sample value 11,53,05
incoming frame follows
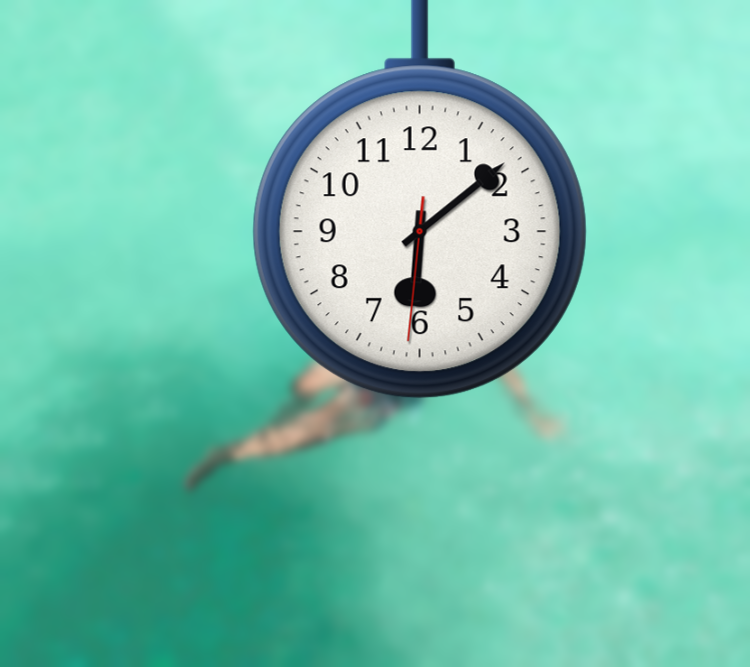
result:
6,08,31
